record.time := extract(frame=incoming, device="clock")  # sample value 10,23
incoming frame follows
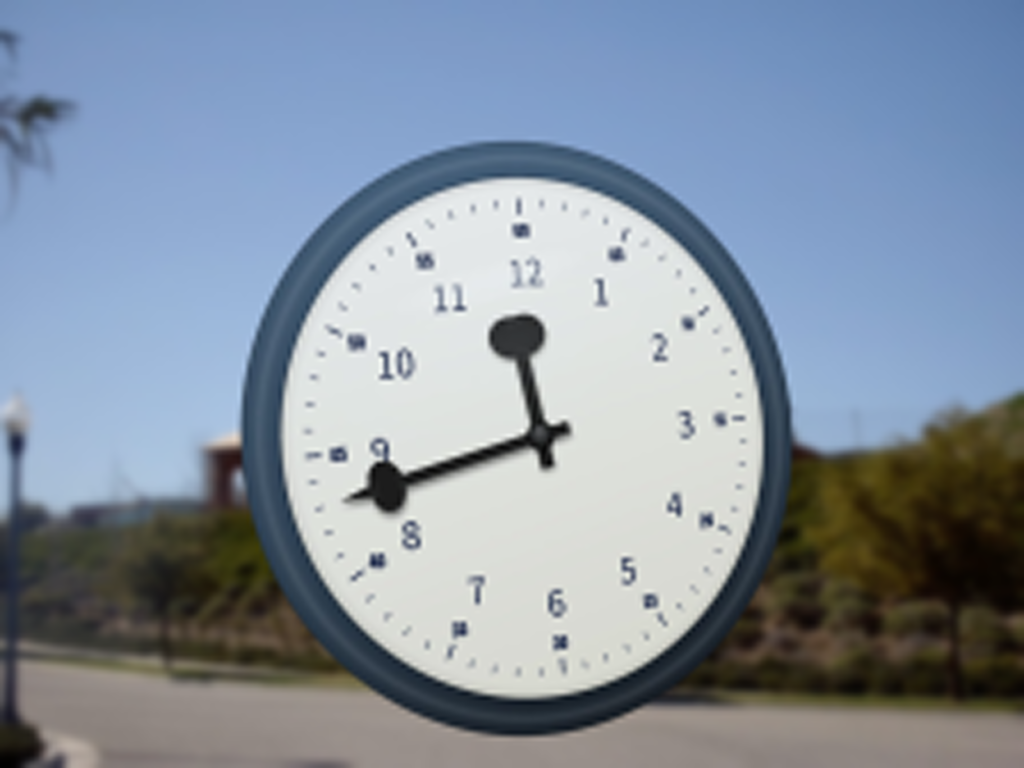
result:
11,43
